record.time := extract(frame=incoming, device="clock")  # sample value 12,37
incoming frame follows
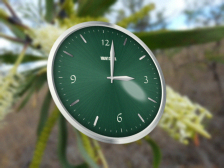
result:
3,02
